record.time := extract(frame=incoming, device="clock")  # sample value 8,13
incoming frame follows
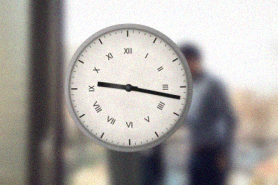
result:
9,17
